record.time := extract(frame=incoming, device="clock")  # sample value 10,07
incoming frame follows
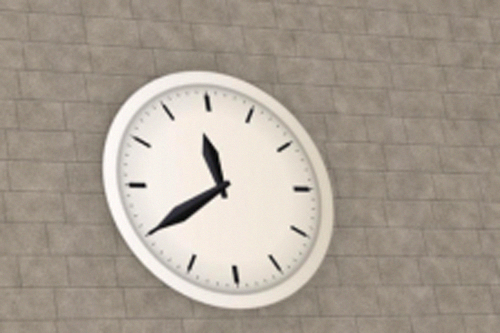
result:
11,40
